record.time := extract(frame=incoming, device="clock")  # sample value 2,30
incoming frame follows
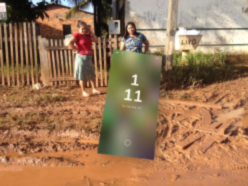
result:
1,11
